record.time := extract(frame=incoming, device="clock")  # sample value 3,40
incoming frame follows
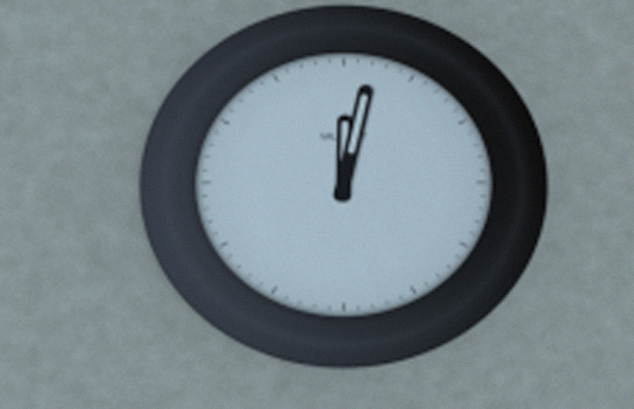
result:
12,02
